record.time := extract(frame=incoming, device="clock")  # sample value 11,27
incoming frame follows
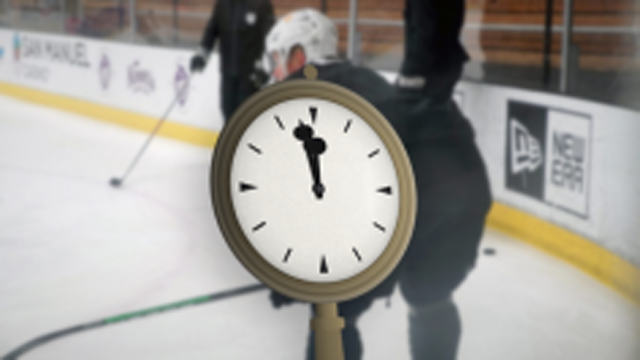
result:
11,58
